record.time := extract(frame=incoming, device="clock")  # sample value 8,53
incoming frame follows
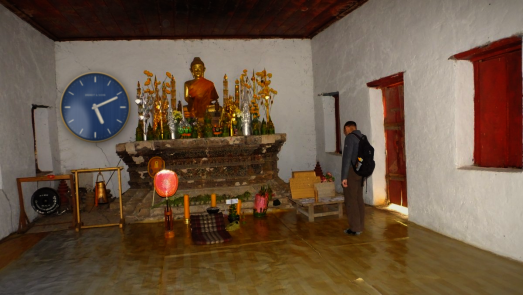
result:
5,11
